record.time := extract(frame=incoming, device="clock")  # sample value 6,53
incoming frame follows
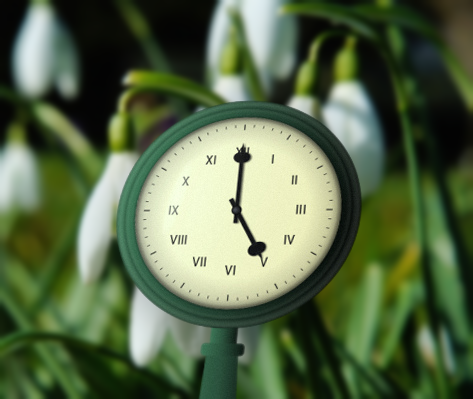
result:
5,00
